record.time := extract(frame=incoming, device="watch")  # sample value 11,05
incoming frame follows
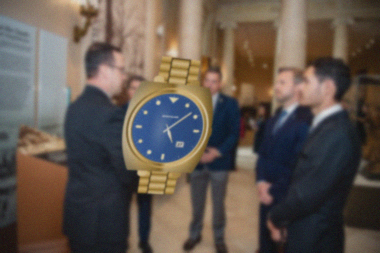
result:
5,08
